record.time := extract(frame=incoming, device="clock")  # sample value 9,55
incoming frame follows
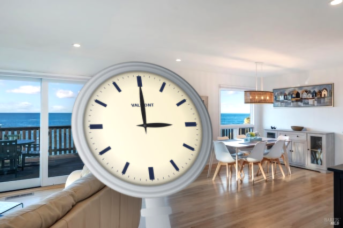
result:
3,00
